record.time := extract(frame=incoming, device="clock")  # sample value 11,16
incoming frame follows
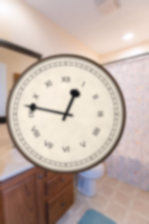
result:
12,47
